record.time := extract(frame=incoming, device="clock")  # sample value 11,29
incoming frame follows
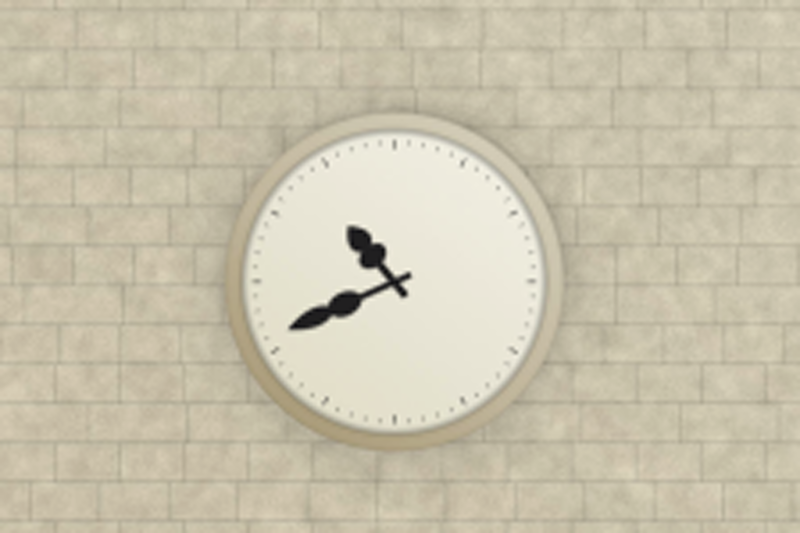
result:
10,41
